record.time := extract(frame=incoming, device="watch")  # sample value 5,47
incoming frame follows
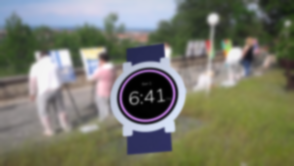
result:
6,41
